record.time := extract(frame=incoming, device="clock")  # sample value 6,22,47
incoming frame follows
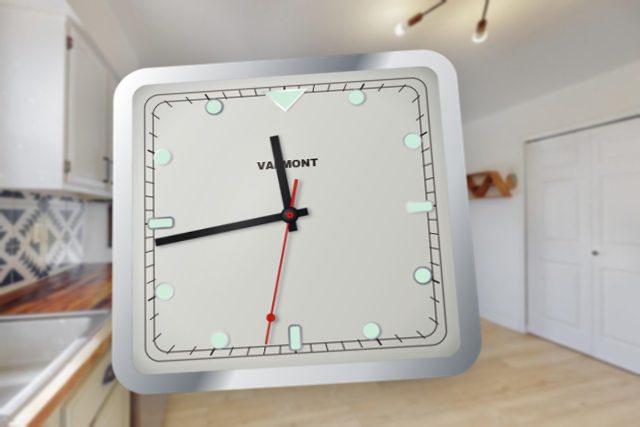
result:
11,43,32
